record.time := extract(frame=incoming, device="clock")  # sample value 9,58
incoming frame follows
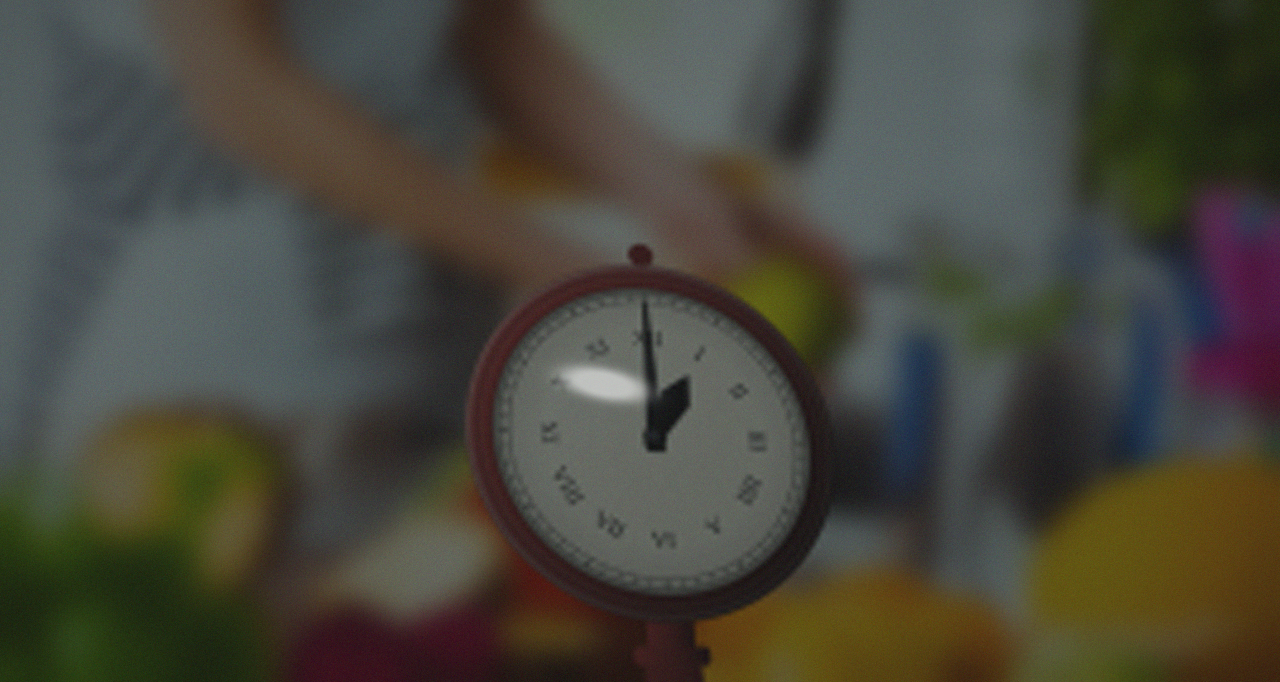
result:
1,00
